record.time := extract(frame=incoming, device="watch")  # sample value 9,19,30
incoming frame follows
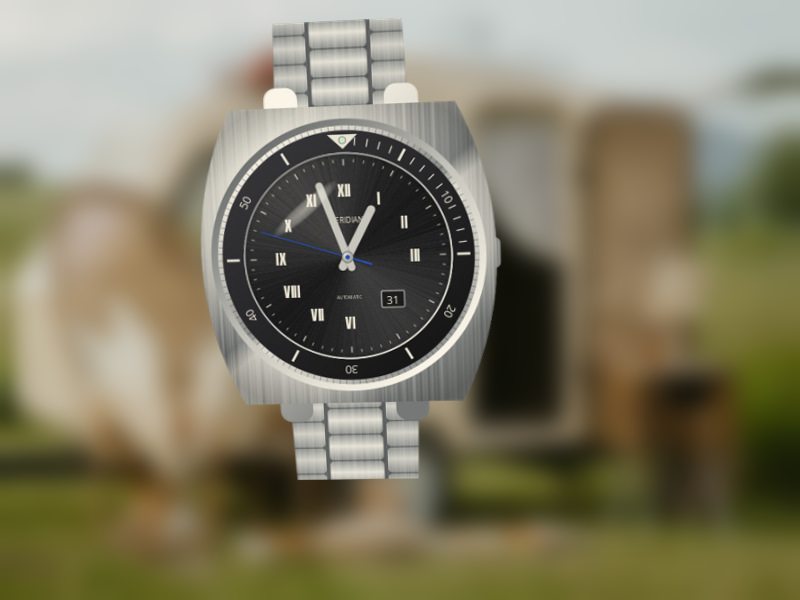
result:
12,56,48
